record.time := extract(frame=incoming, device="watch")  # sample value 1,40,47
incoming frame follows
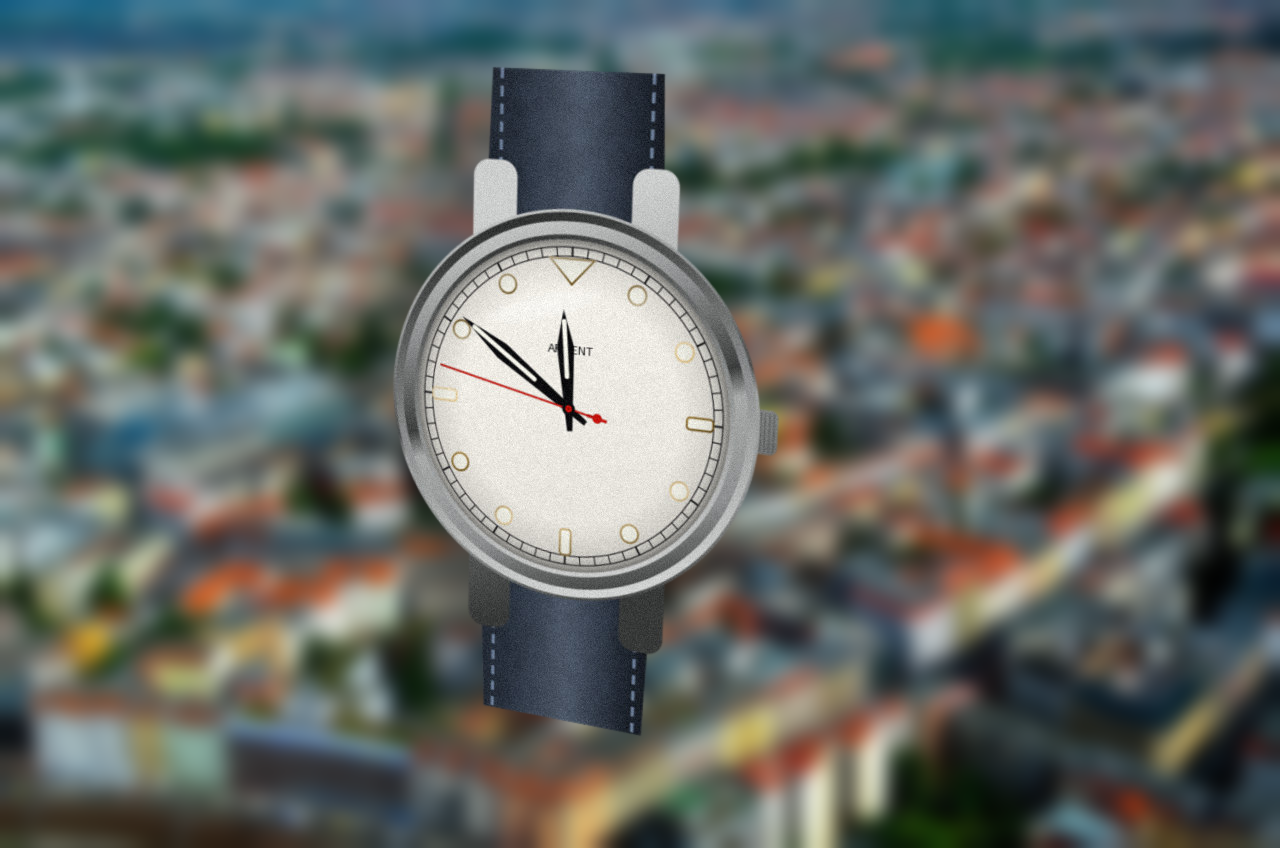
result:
11,50,47
